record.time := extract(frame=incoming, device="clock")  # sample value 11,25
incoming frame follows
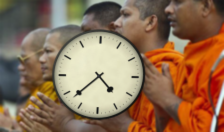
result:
4,38
